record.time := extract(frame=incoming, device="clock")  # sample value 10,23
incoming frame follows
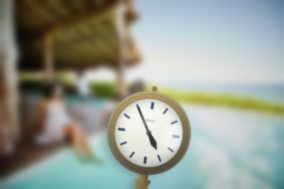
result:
4,55
